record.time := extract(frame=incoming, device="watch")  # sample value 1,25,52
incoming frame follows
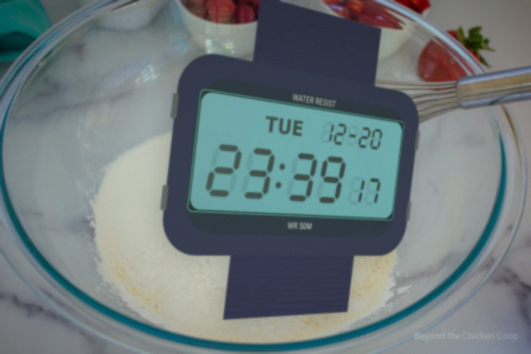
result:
23,39,17
